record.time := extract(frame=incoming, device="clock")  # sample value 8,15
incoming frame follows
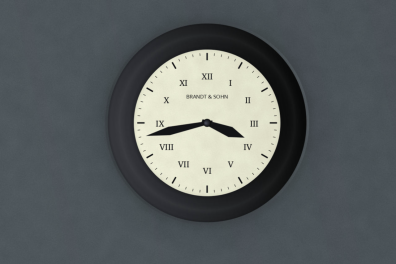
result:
3,43
